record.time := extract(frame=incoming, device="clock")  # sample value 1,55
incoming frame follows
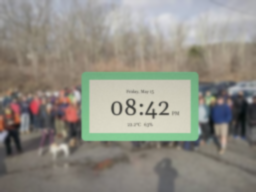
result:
8,42
